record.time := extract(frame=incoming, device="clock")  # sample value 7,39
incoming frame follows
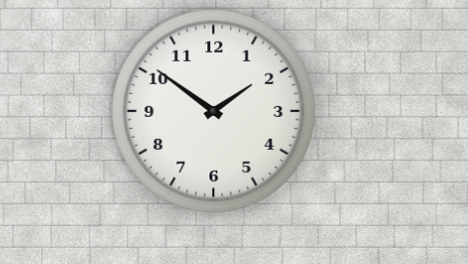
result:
1,51
